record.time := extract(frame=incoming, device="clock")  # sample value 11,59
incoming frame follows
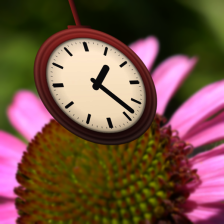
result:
1,23
